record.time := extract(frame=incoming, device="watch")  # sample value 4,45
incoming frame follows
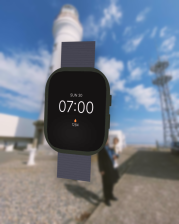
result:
7,00
